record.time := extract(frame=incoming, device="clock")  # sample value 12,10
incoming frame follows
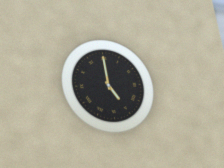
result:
5,00
